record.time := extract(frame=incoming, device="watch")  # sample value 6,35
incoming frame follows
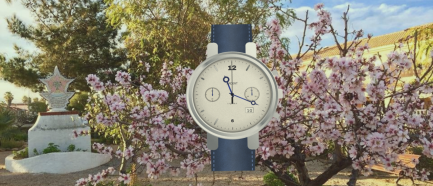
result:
11,19
